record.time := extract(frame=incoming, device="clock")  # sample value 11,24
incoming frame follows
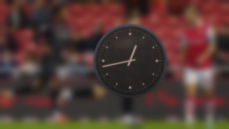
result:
12,43
